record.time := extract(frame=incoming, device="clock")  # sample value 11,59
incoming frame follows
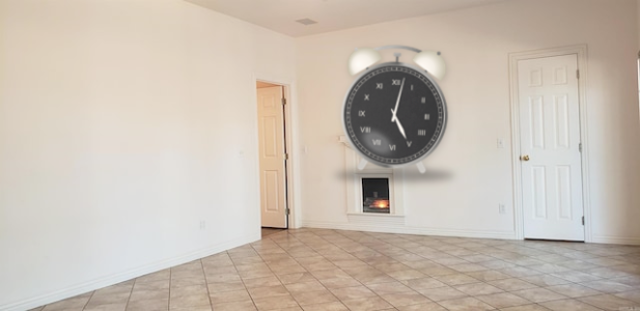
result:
5,02
